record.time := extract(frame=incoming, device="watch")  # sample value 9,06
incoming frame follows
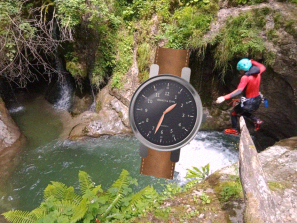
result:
1,33
